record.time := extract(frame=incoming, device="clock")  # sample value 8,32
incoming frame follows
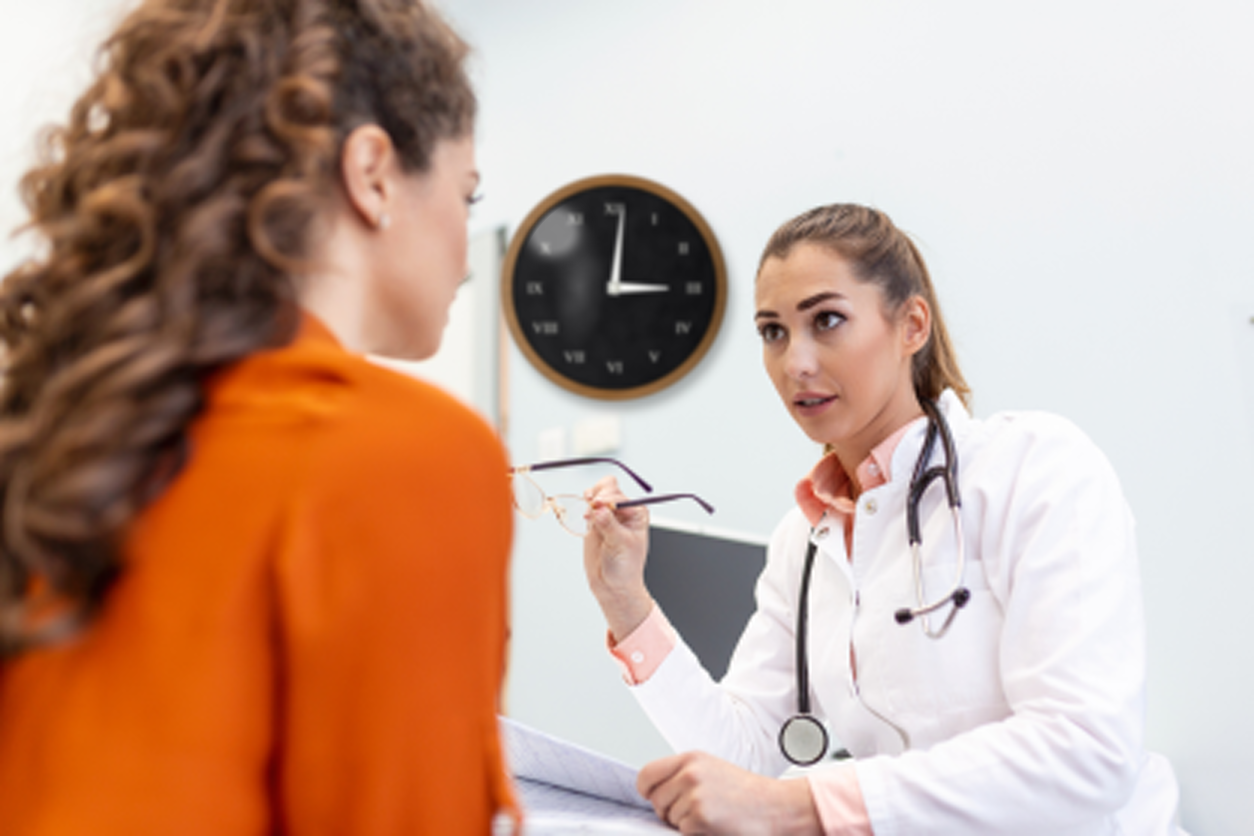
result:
3,01
